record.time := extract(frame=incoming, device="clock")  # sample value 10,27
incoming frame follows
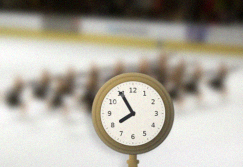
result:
7,55
